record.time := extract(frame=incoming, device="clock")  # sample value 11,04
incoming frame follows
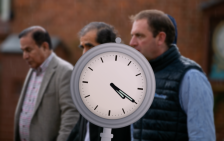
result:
4,20
